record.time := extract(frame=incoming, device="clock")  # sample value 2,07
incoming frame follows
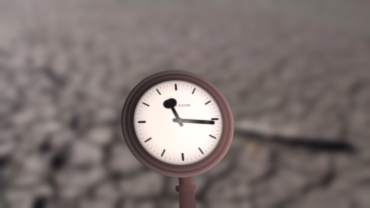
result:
11,16
